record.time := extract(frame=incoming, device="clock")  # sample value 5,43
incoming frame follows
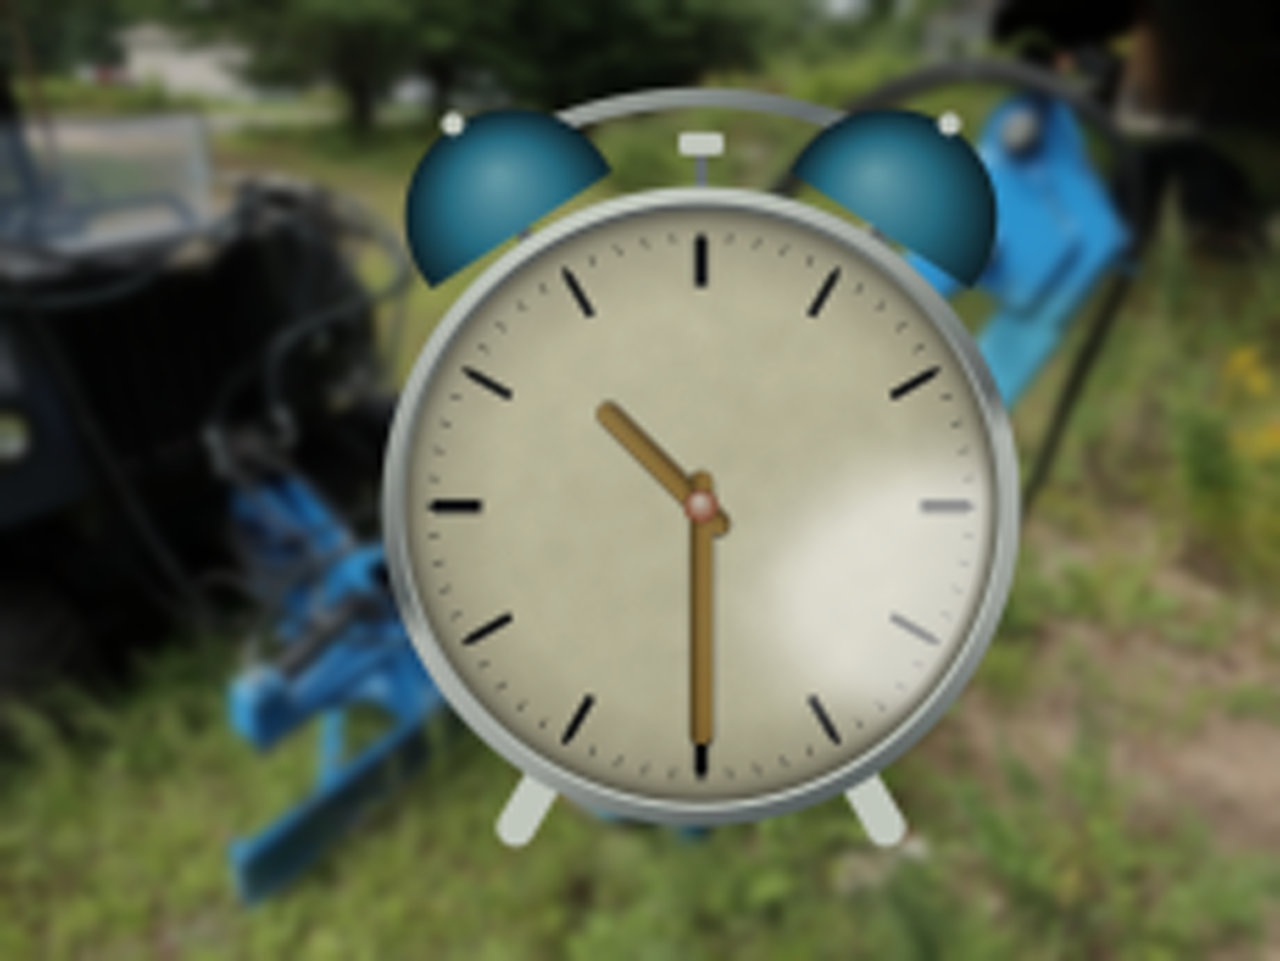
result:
10,30
